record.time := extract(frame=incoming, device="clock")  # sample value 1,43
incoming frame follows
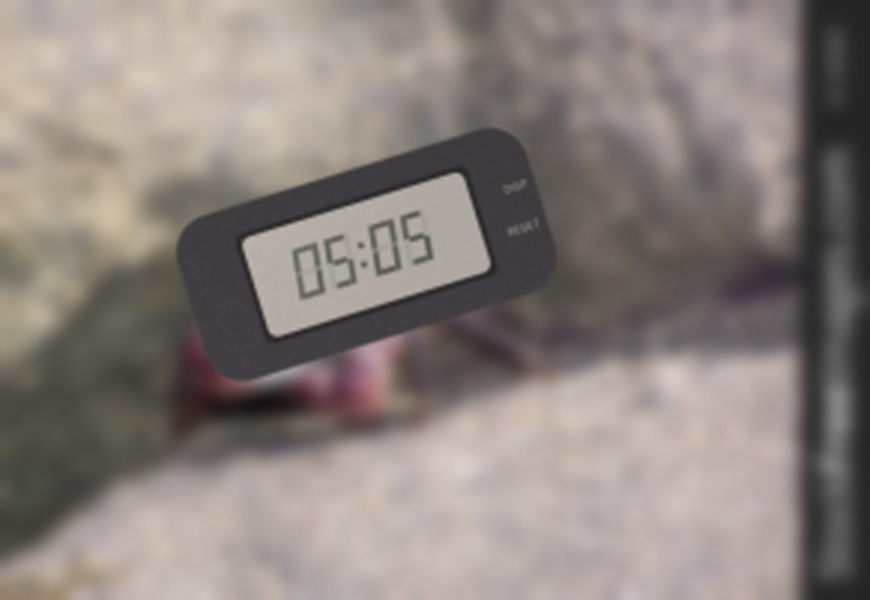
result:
5,05
